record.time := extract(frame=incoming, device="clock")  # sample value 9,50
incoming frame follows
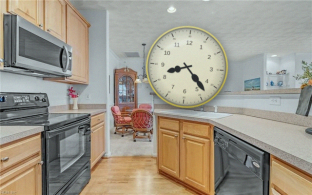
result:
8,23
